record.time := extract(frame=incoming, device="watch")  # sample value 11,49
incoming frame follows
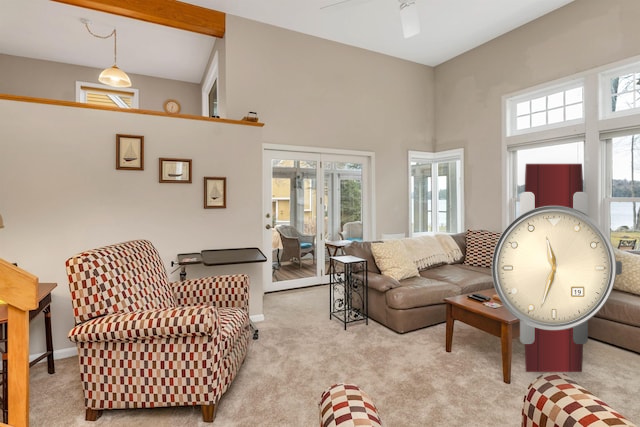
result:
11,33
